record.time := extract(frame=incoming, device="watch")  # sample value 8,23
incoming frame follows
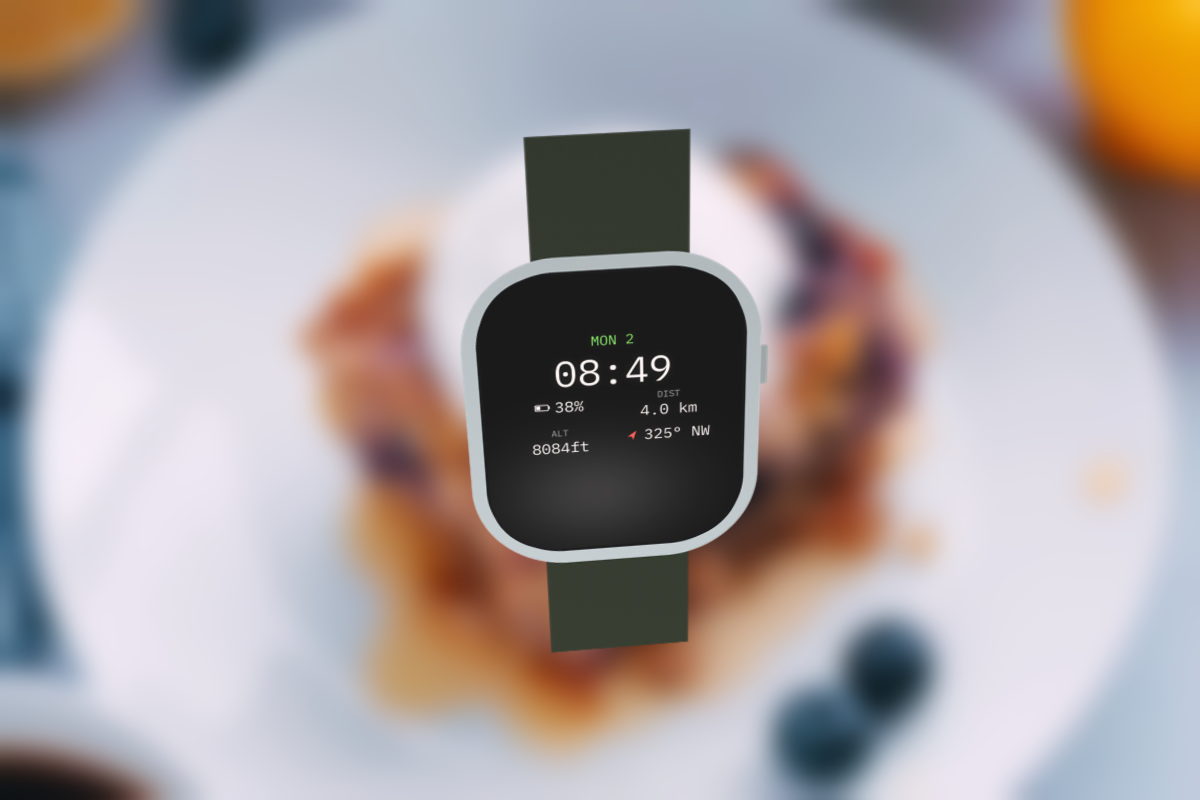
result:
8,49
